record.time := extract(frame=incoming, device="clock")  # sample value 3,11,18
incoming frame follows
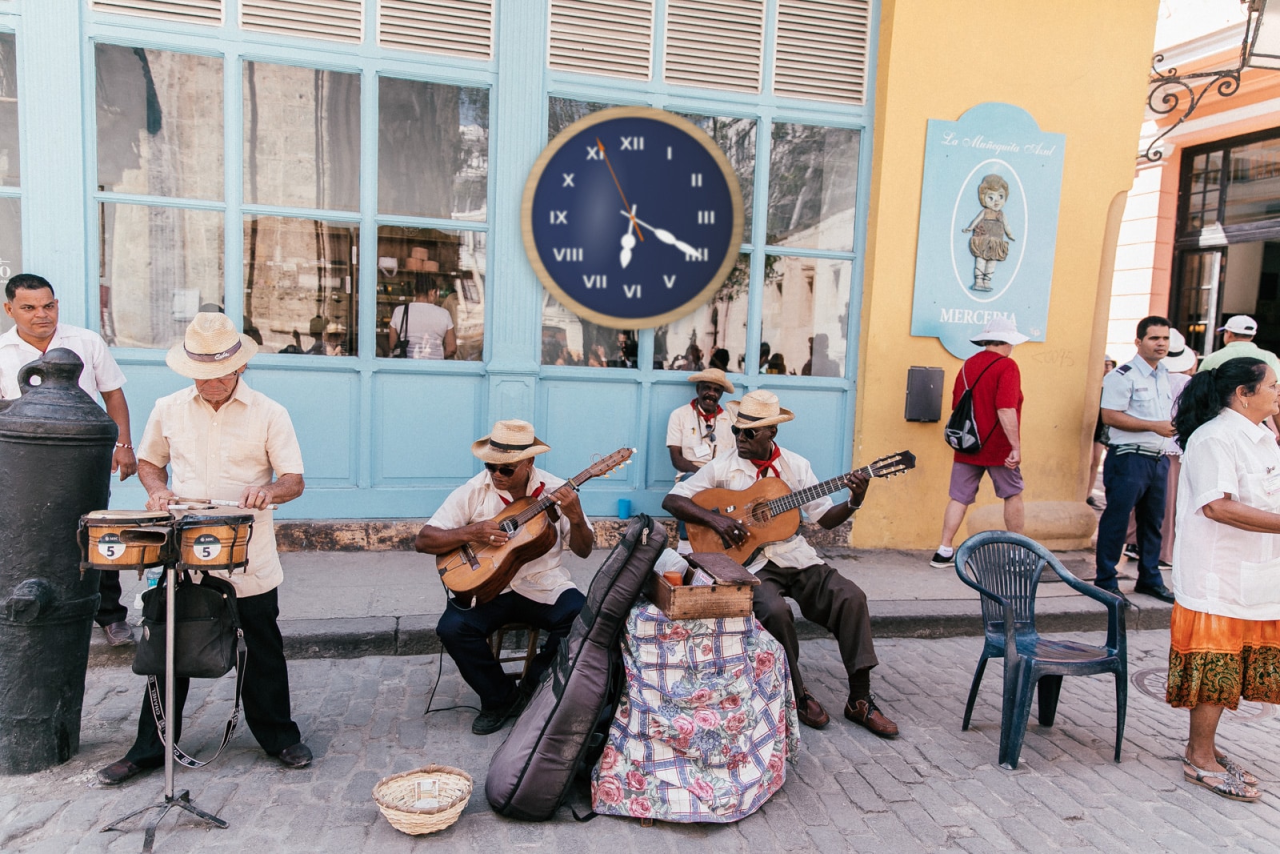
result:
6,19,56
